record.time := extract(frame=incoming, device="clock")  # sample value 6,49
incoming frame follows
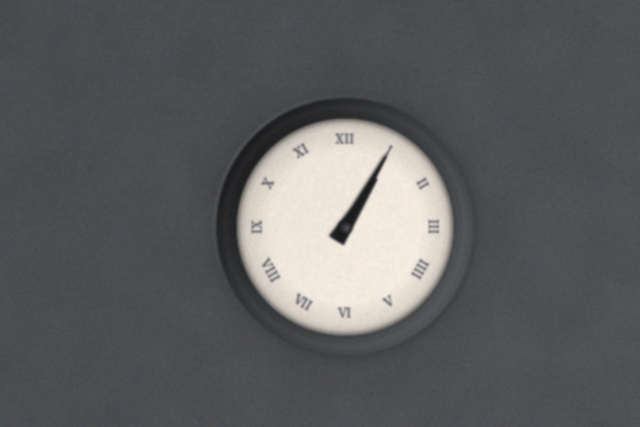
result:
1,05
